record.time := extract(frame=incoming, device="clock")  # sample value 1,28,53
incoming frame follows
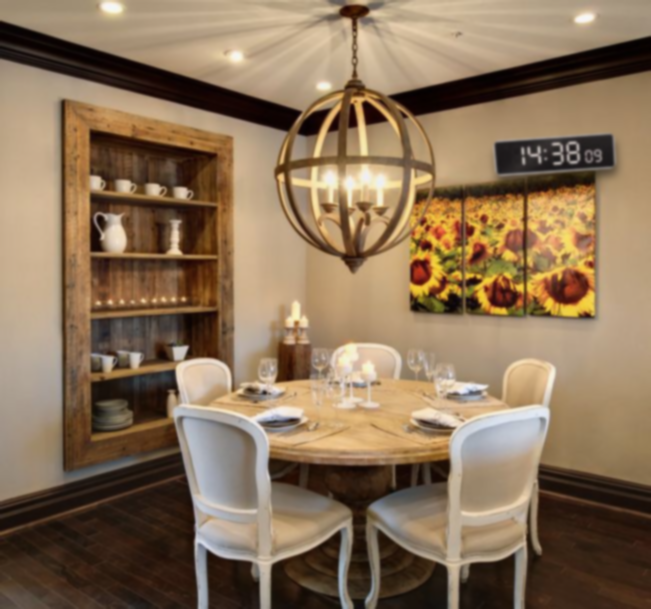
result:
14,38,09
